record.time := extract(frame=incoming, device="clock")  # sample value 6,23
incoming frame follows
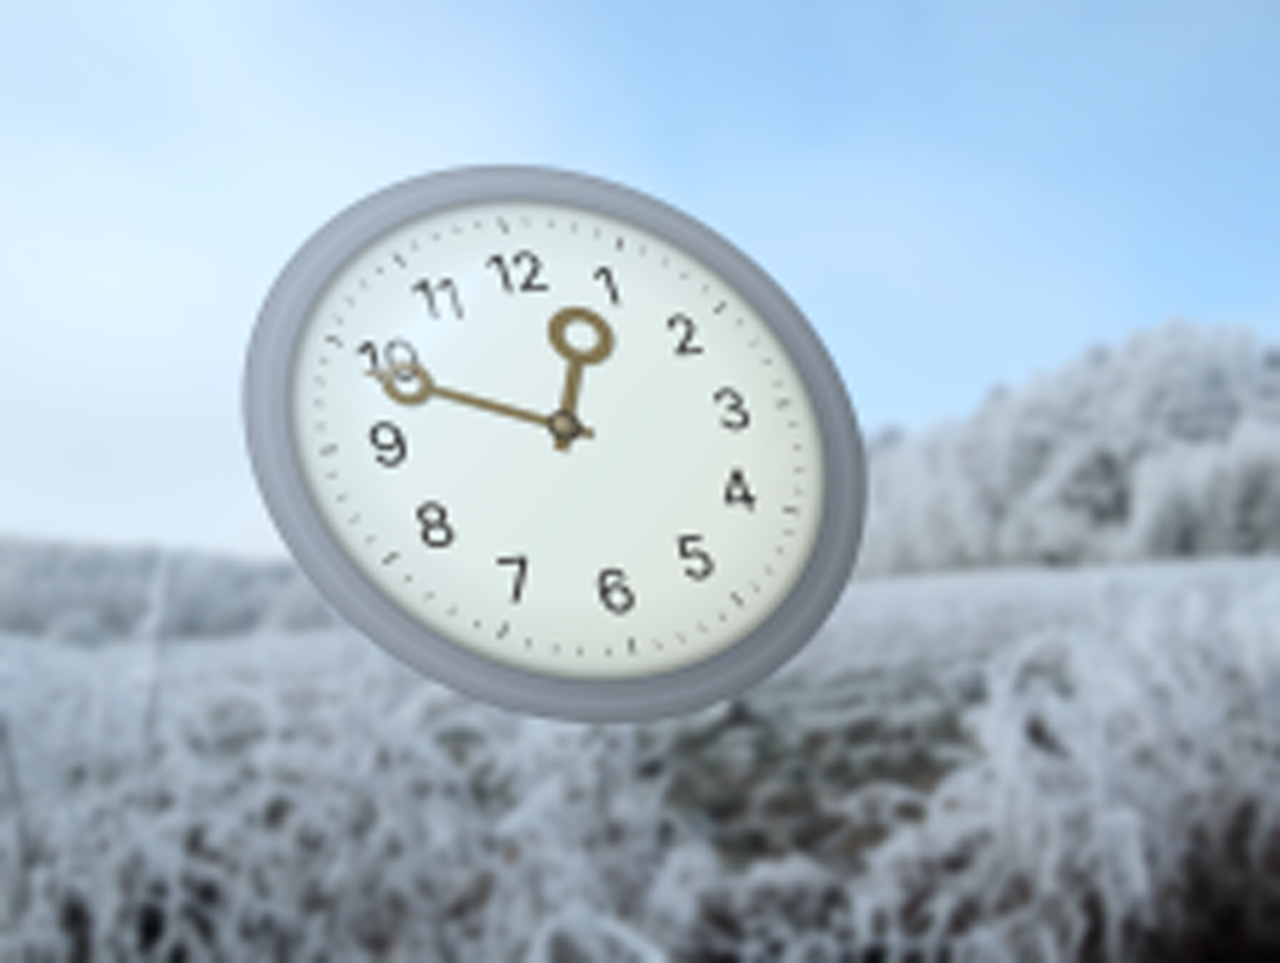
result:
12,49
